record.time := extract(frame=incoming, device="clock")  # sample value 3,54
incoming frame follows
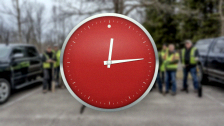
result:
12,14
